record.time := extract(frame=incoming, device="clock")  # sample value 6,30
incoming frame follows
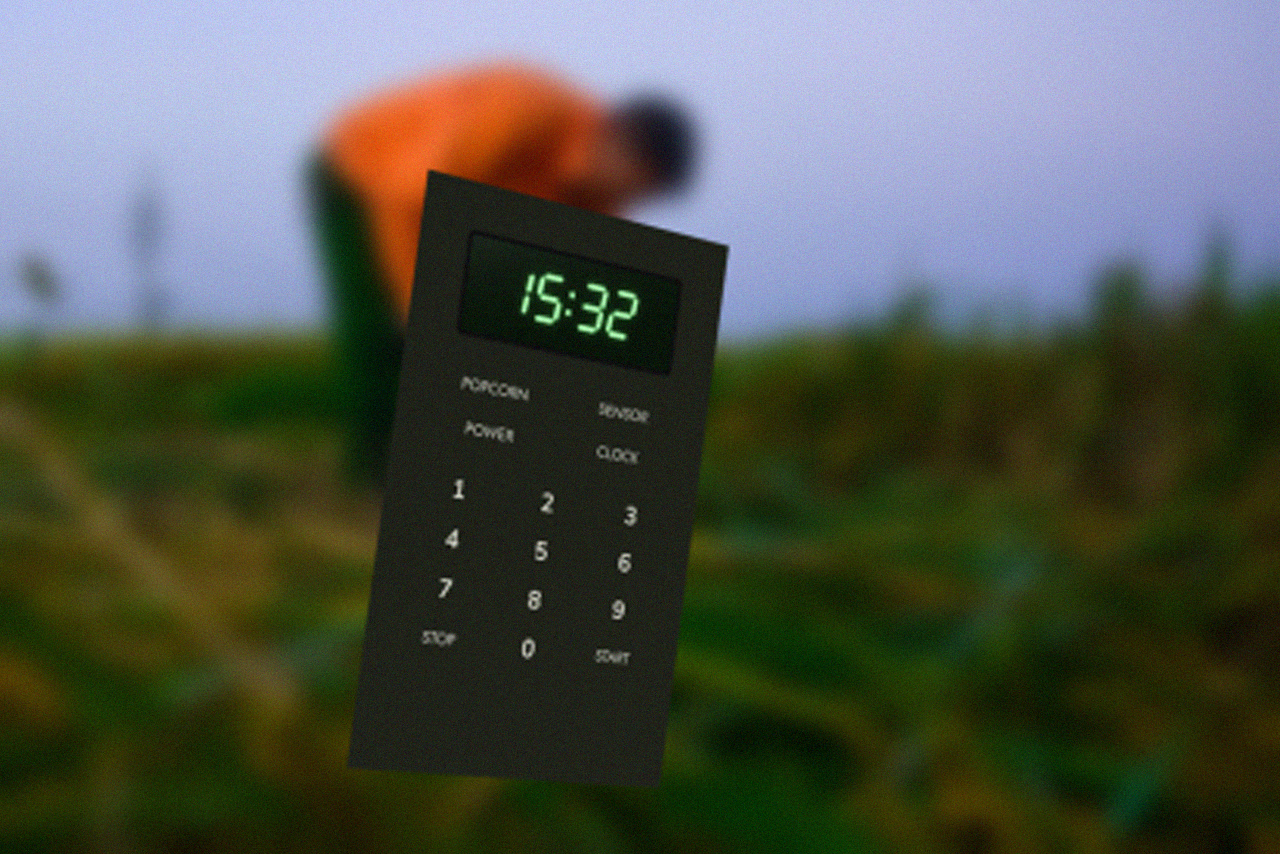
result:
15,32
